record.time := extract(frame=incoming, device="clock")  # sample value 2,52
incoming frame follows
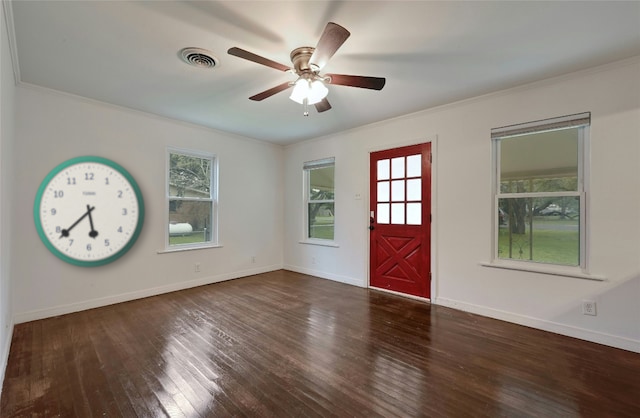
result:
5,38
